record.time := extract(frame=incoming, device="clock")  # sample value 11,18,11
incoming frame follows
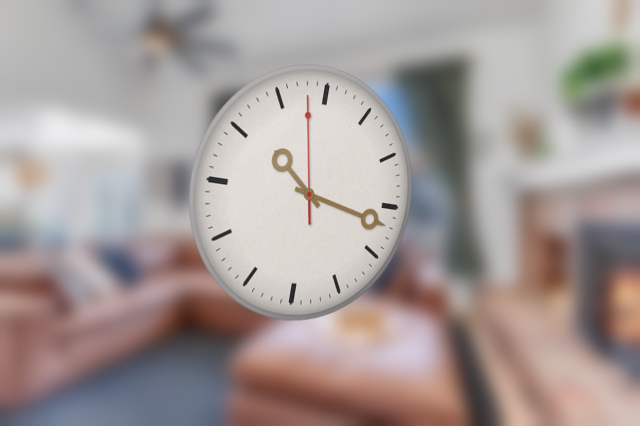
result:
10,16,58
